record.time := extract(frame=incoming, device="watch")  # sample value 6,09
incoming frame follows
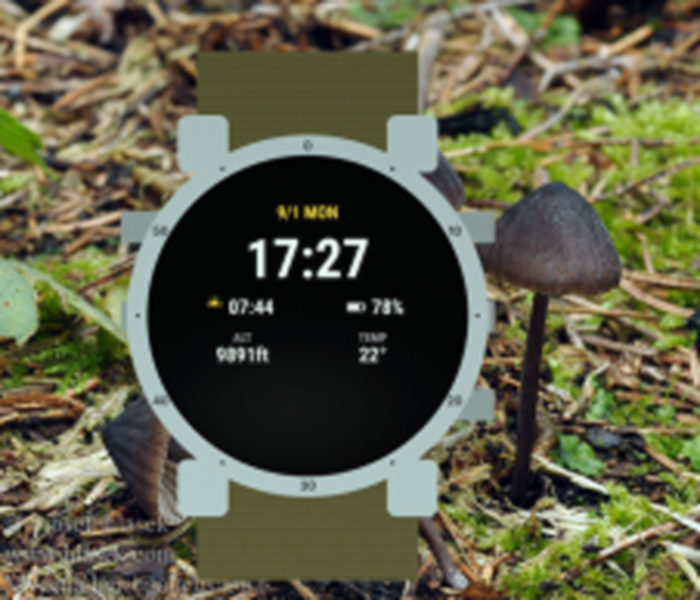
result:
17,27
